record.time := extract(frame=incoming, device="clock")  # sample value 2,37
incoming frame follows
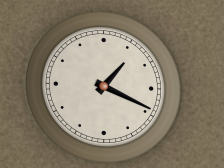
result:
1,19
